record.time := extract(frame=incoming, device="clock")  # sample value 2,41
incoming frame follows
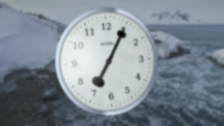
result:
7,05
